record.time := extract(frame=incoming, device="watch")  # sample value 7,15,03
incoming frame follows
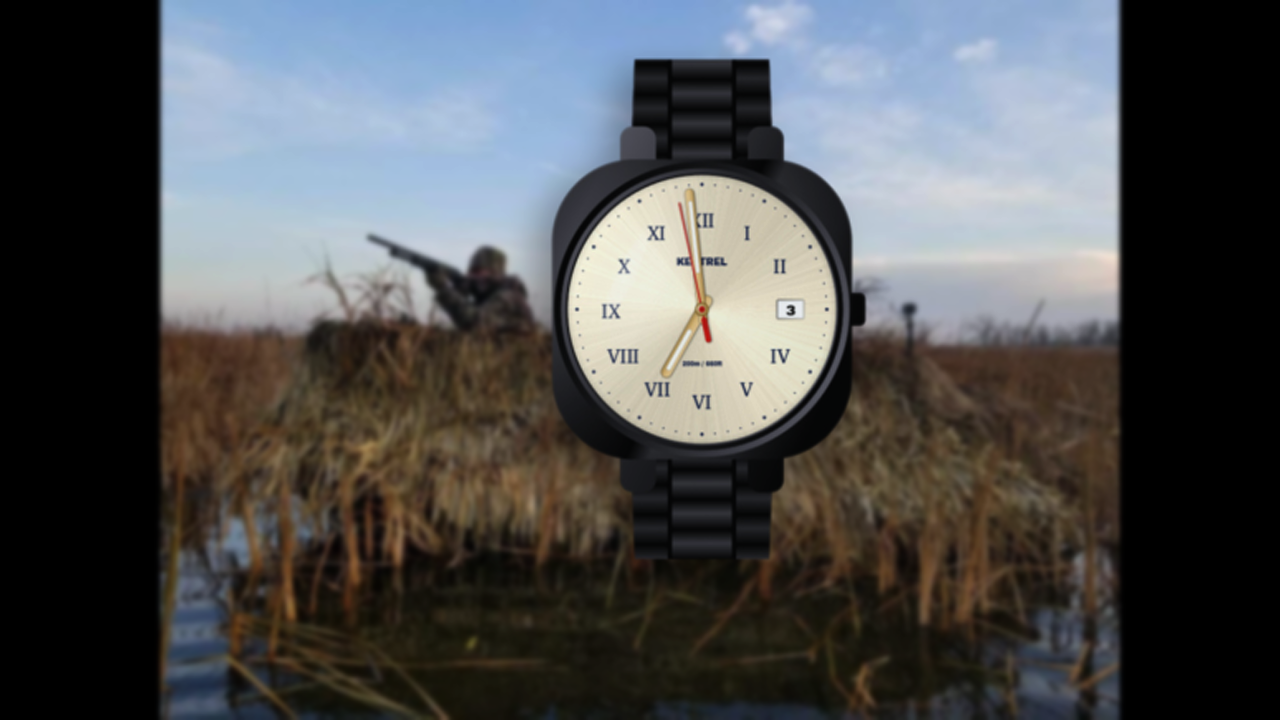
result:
6,58,58
